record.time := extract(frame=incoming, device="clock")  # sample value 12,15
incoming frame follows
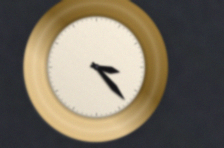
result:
3,23
